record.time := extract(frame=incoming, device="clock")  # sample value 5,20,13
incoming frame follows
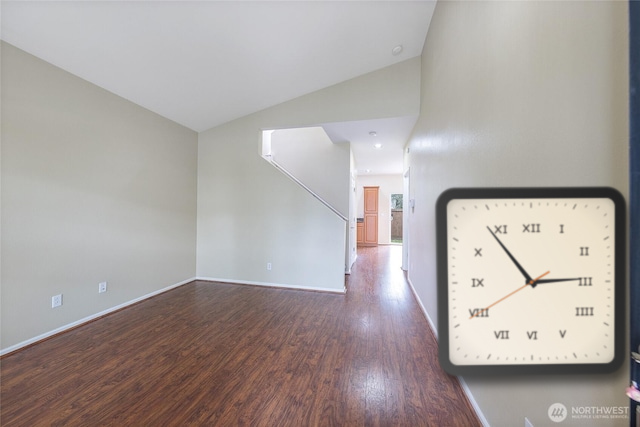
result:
2,53,40
